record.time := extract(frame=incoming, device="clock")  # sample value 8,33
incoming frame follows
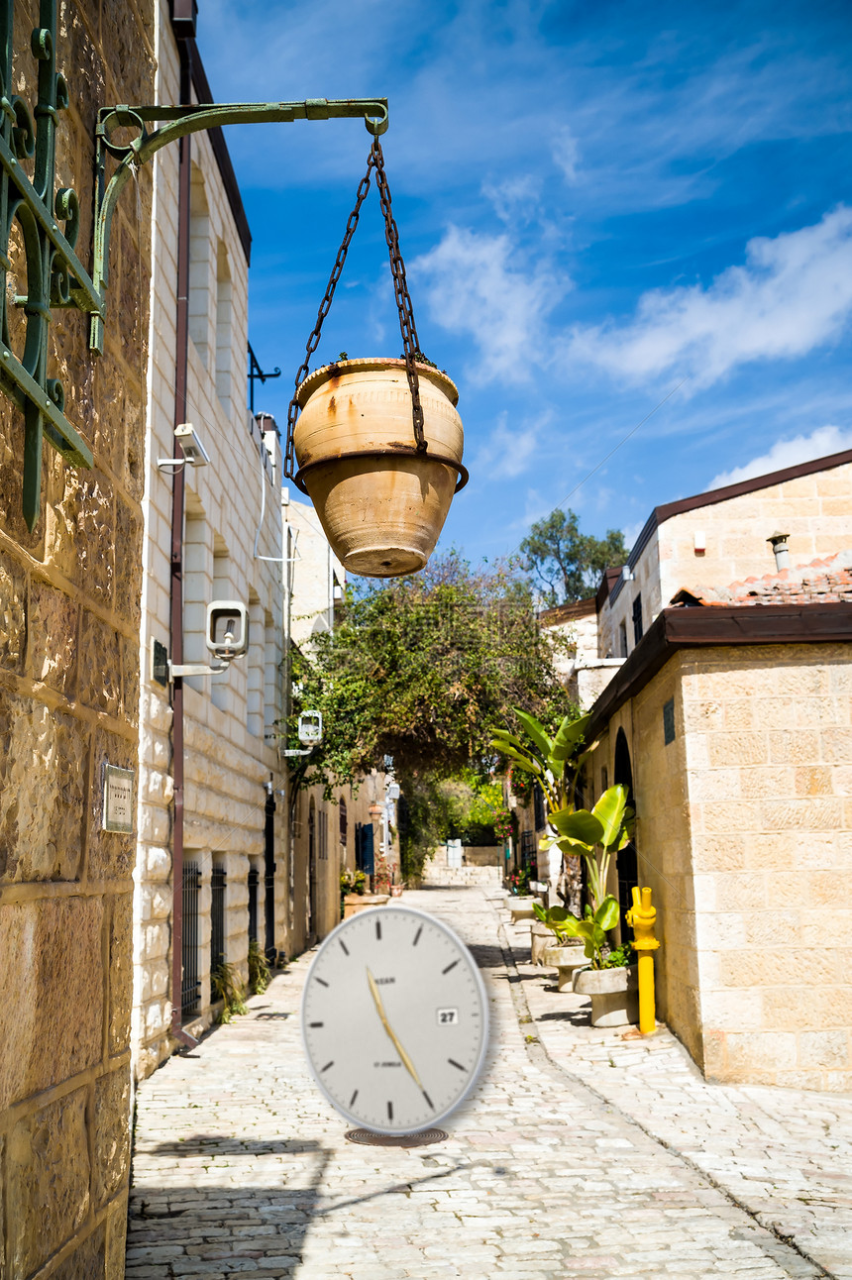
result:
11,25
